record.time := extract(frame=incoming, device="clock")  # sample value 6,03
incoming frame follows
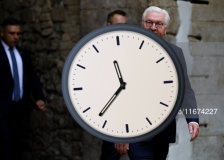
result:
11,37
